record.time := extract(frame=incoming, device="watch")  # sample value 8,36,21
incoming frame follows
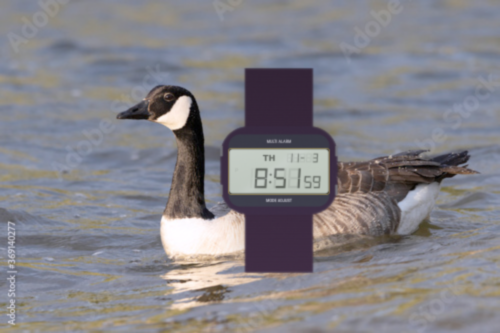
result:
8,51,59
